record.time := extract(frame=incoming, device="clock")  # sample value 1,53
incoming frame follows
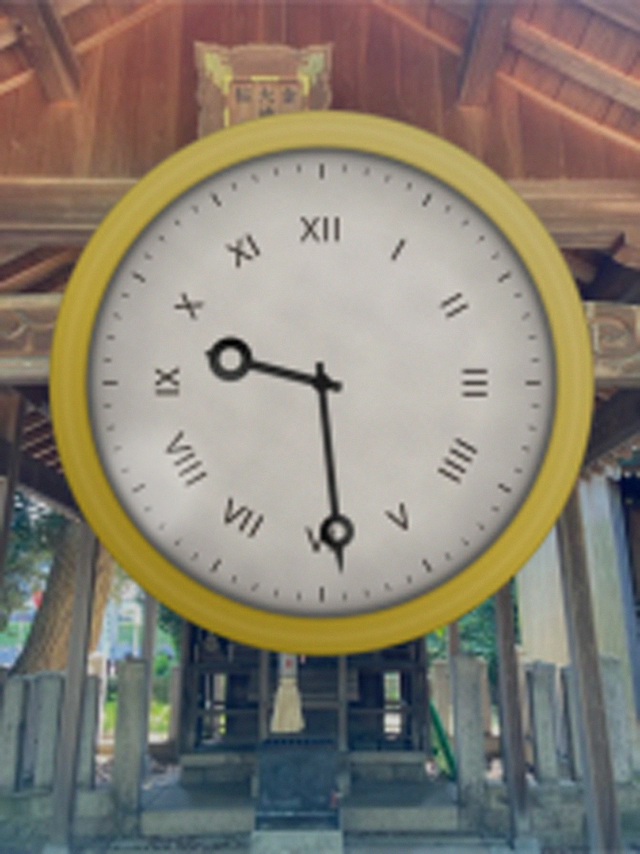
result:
9,29
